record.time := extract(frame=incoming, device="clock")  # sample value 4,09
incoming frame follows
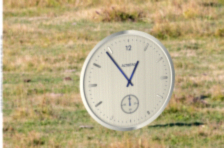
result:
12,54
